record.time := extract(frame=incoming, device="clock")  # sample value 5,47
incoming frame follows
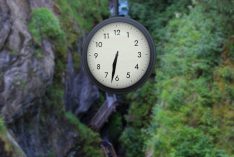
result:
6,32
